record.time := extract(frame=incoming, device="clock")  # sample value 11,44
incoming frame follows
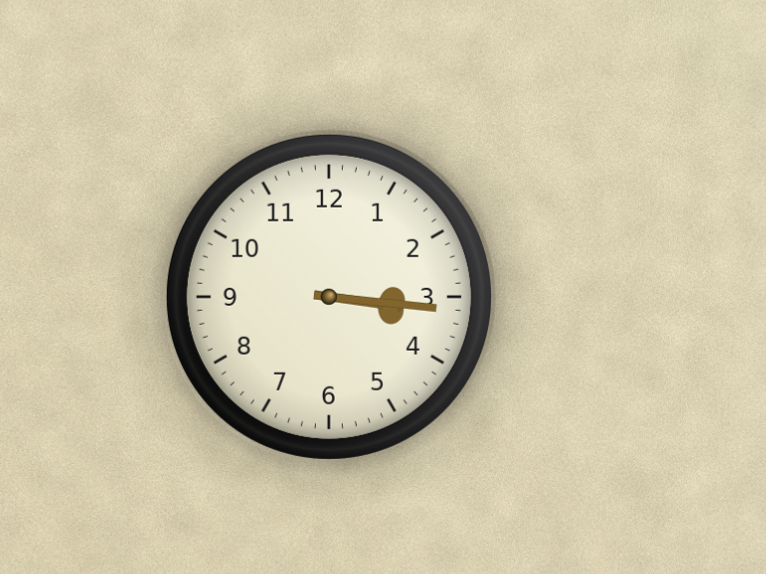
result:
3,16
